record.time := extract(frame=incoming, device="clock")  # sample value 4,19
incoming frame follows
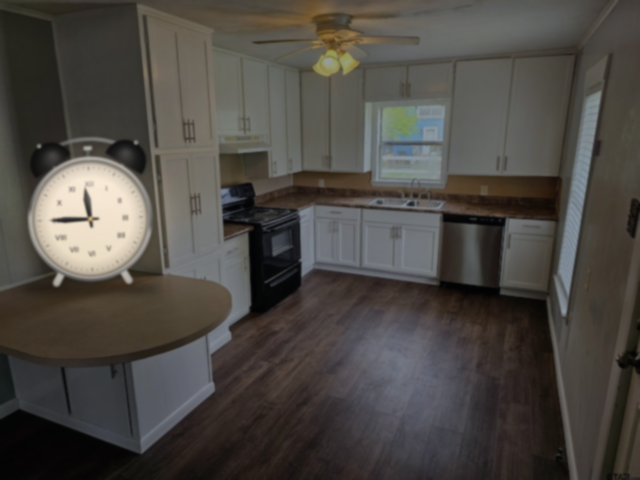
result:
11,45
